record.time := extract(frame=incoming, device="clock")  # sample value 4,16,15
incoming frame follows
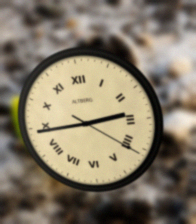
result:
2,44,21
